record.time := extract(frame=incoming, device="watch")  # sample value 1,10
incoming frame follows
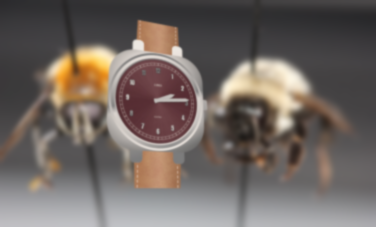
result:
2,14
